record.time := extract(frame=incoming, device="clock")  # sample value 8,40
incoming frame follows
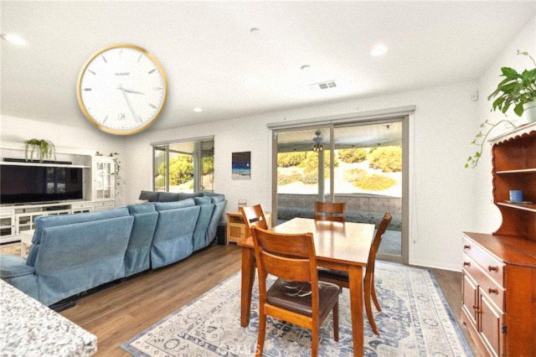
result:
3,26
